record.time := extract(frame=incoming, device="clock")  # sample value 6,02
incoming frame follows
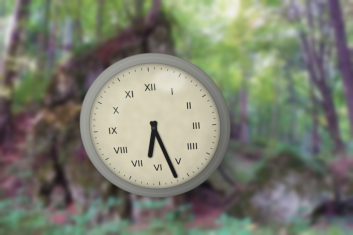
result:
6,27
